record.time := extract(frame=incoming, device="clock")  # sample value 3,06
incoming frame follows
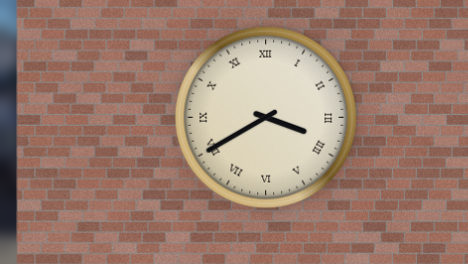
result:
3,40
